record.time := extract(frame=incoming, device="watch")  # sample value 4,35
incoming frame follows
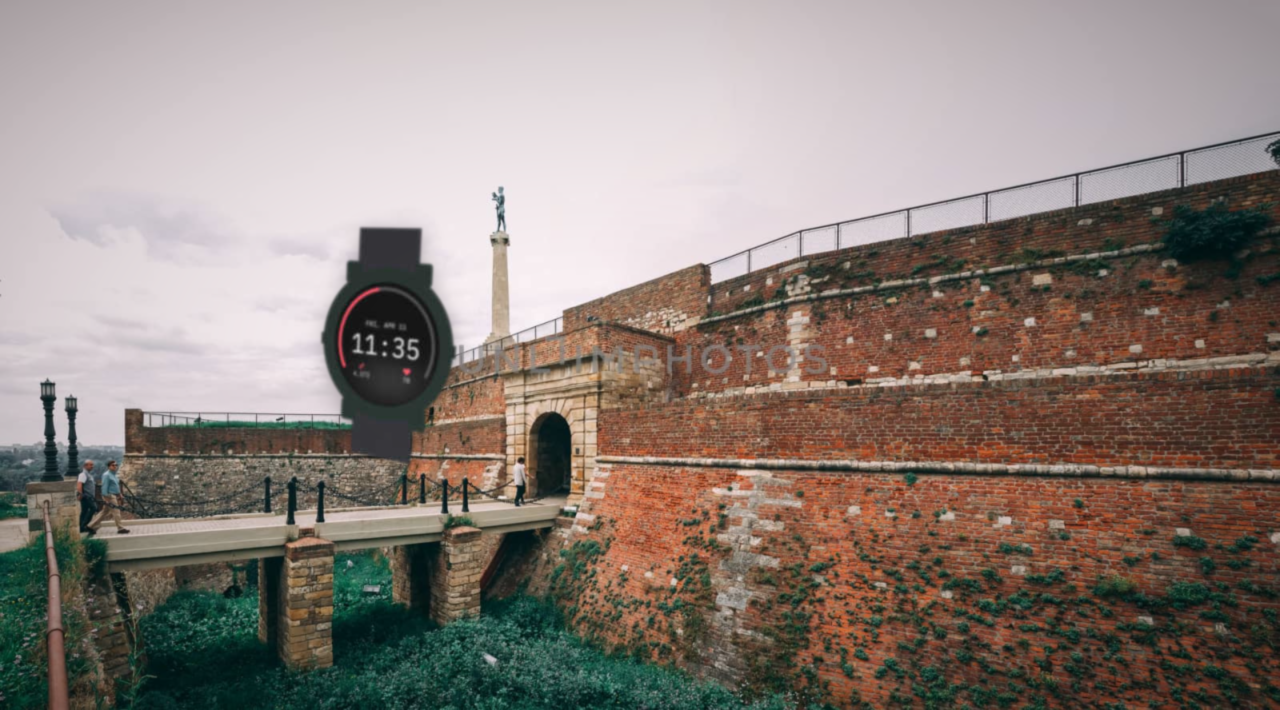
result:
11,35
